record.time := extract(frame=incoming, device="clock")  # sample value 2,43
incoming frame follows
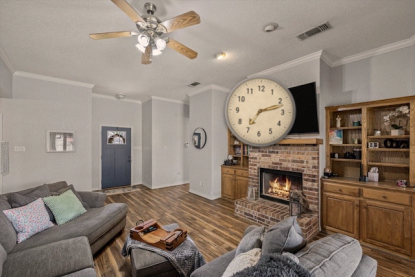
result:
7,12
